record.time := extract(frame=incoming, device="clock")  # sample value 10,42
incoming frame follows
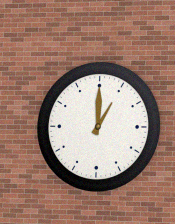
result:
1,00
